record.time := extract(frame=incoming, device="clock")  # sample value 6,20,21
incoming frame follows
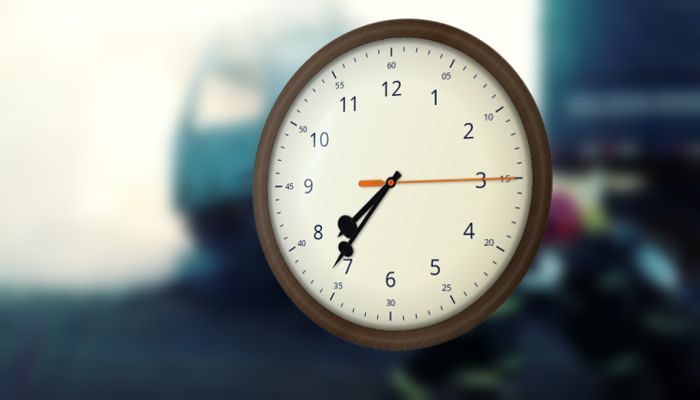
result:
7,36,15
